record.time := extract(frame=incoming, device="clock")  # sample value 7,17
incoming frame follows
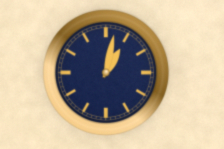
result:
1,02
